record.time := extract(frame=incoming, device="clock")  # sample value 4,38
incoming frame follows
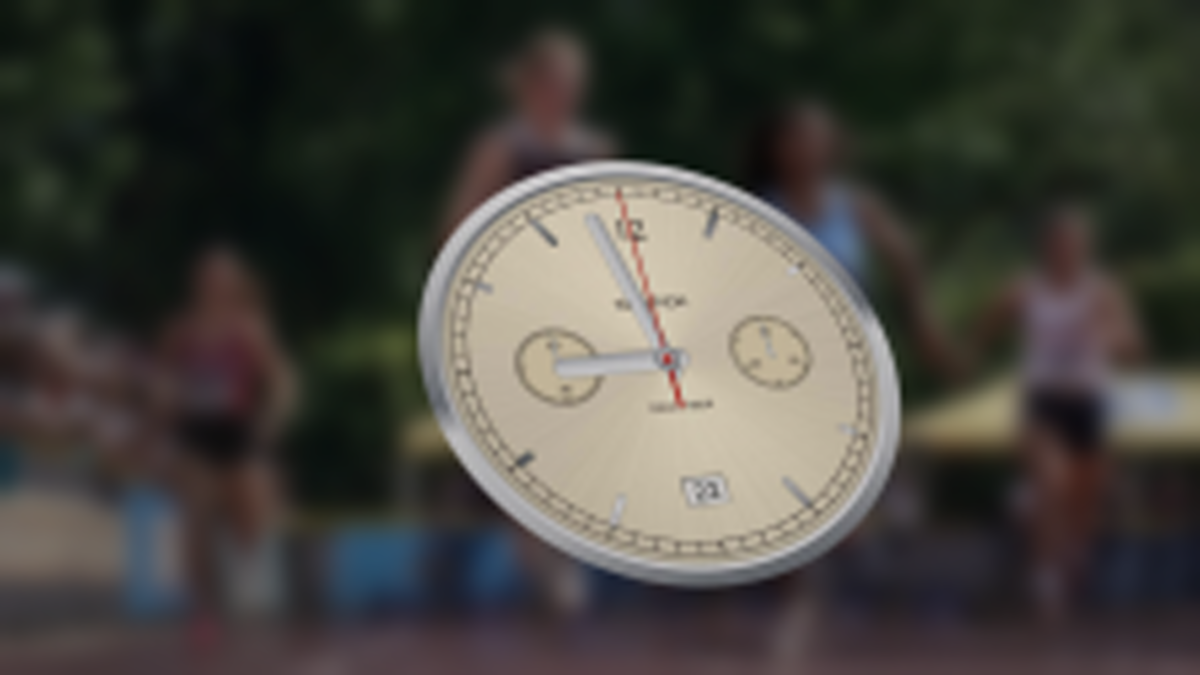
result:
8,58
